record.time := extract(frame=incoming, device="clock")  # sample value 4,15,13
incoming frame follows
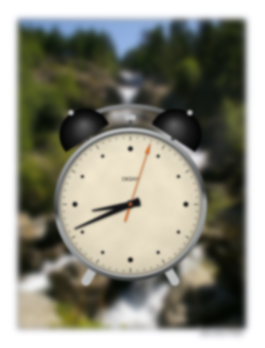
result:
8,41,03
